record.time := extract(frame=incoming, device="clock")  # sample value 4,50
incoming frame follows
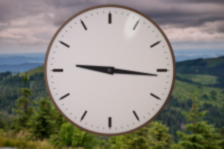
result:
9,16
